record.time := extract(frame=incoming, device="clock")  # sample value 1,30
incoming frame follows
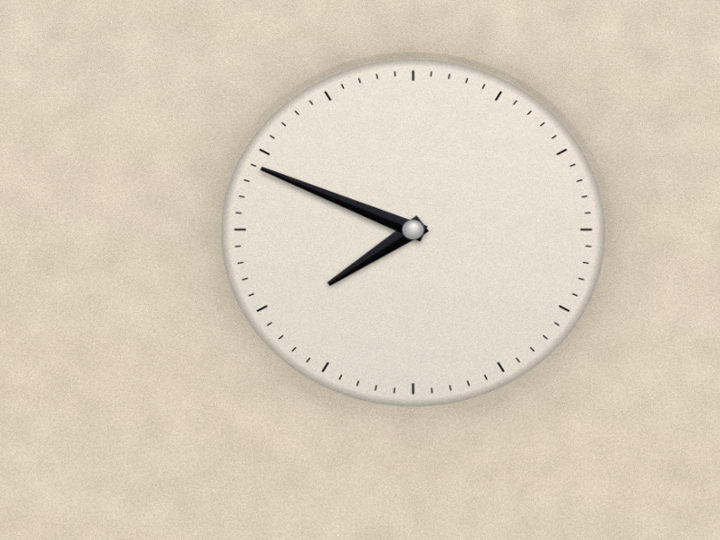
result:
7,49
